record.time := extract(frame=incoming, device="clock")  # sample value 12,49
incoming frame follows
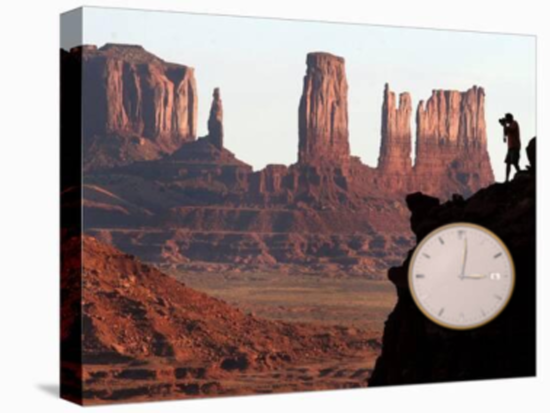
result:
3,01
